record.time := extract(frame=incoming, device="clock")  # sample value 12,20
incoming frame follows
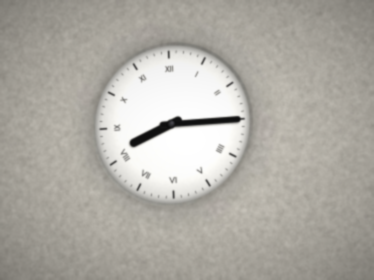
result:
8,15
